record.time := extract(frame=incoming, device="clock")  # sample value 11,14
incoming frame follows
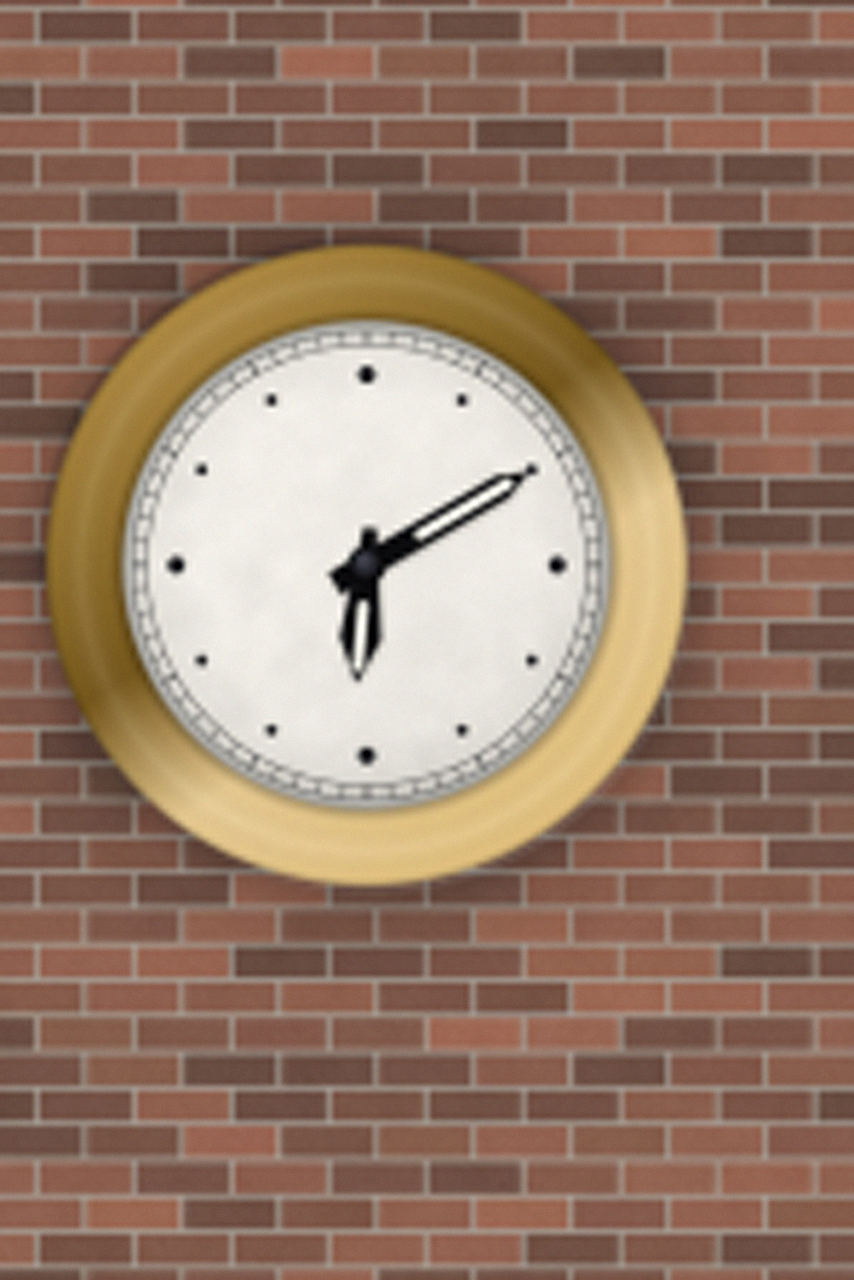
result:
6,10
